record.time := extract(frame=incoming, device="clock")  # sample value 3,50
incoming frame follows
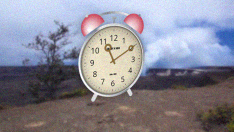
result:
11,10
